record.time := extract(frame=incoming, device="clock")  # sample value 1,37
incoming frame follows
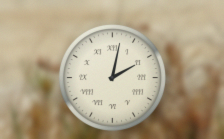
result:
2,02
